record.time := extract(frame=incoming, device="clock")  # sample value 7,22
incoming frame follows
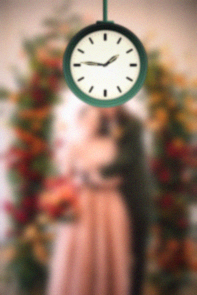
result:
1,46
